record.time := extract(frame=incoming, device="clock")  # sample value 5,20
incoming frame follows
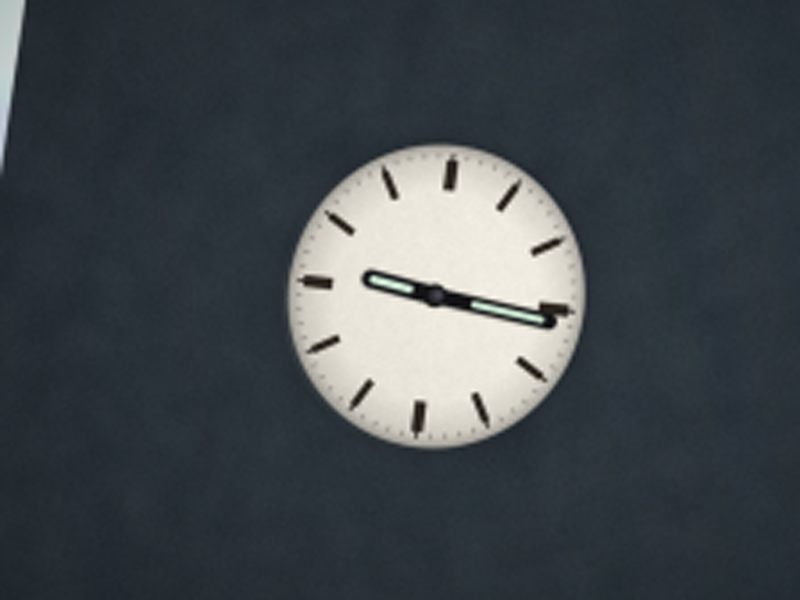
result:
9,16
